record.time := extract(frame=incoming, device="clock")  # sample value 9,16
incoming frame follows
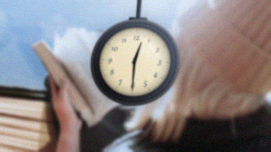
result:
12,30
